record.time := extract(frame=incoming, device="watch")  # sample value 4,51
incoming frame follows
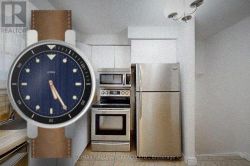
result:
5,25
